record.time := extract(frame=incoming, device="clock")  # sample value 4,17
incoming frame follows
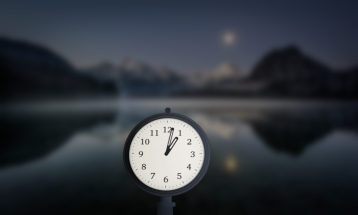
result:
1,02
